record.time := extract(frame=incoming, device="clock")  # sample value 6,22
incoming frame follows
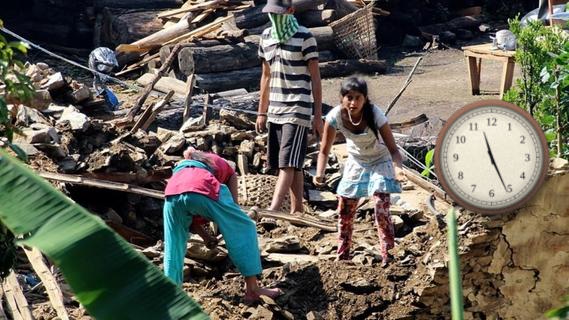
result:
11,26
